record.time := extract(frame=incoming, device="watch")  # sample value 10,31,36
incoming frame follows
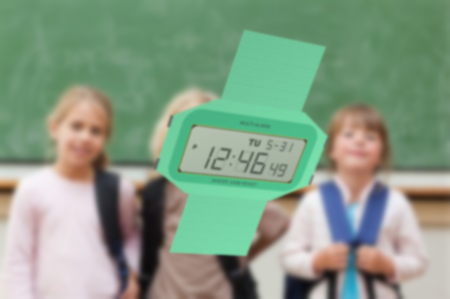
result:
12,46,49
